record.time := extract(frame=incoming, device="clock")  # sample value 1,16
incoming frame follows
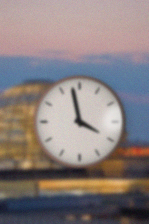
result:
3,58
